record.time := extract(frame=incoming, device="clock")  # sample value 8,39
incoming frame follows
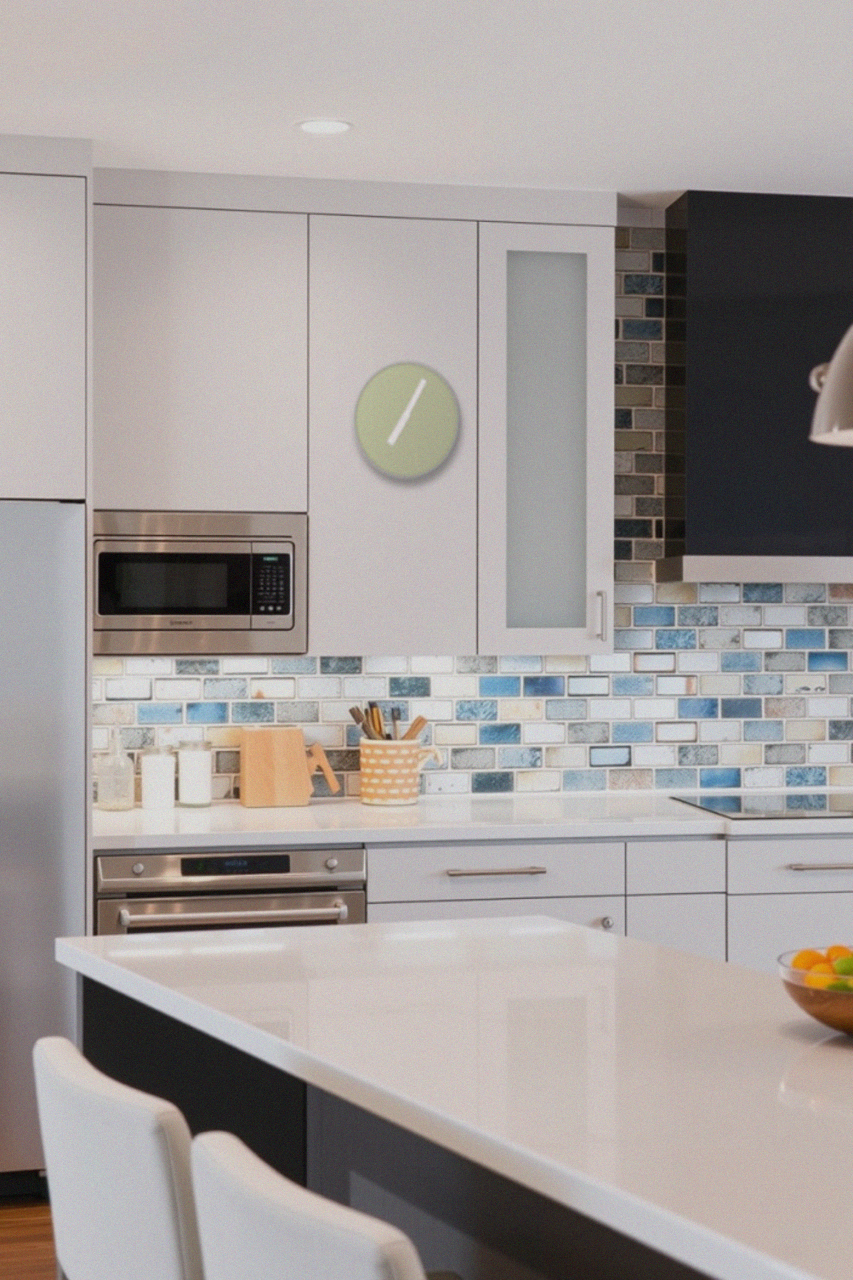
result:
7,05
